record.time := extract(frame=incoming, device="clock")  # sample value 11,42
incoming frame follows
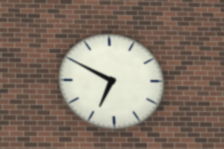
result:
6,50
